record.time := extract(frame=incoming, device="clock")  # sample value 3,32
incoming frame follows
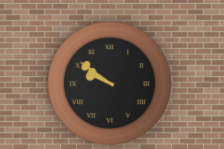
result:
9,51
